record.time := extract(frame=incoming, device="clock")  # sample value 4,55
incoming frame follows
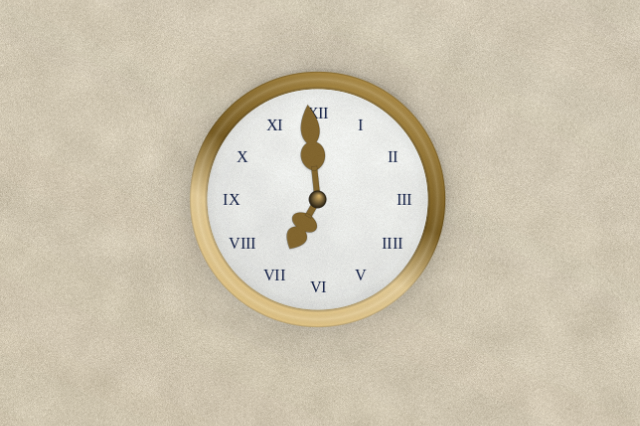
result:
6,59
